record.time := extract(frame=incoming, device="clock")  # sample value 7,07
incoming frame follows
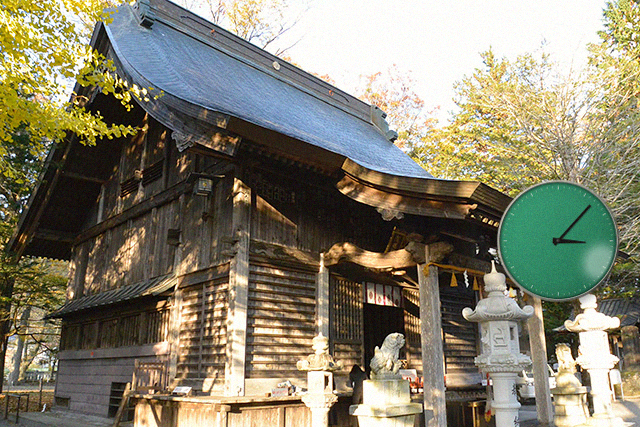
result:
3,07
